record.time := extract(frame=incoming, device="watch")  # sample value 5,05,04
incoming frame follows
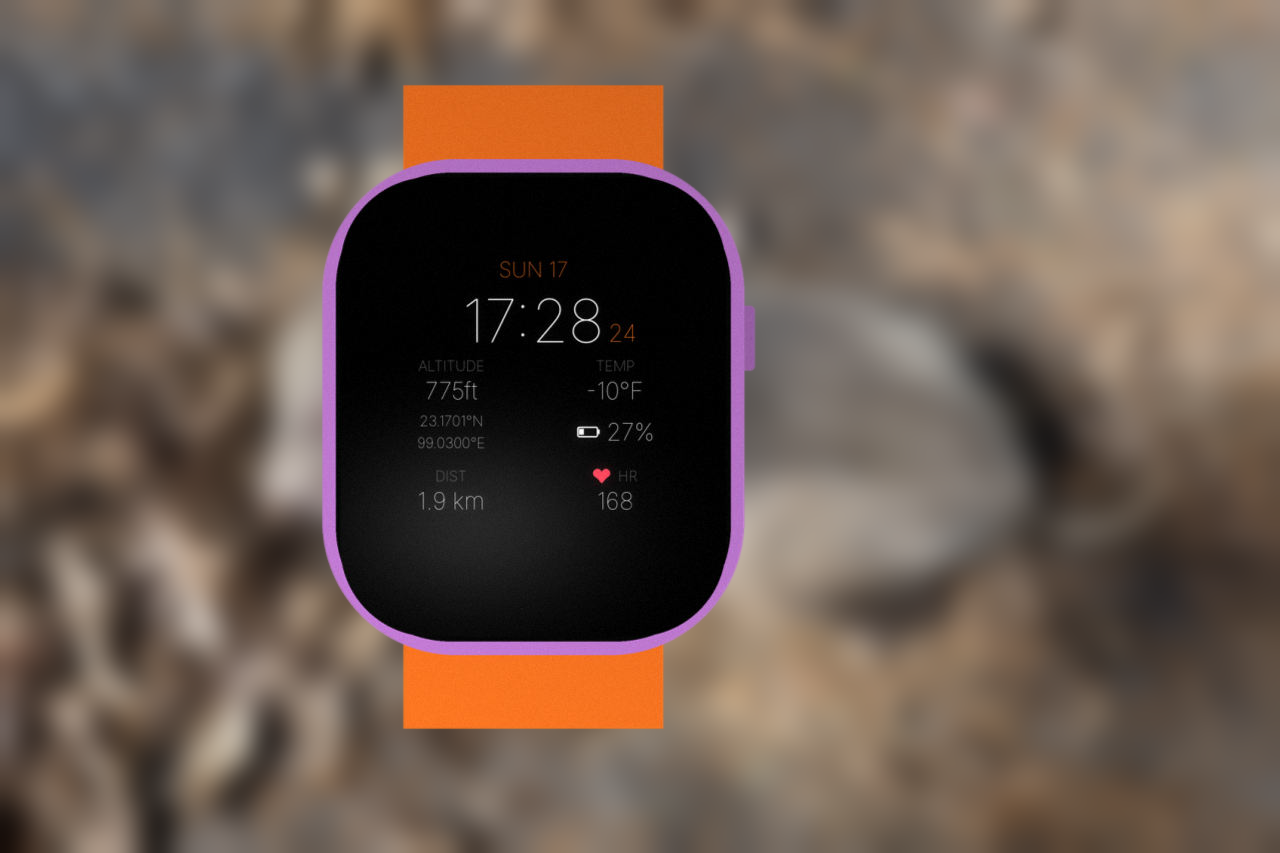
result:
17,28,24
